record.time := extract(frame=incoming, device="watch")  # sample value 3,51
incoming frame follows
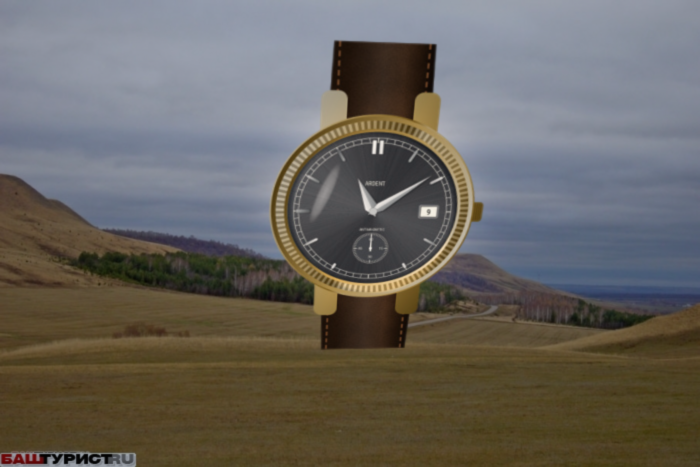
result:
11,09
